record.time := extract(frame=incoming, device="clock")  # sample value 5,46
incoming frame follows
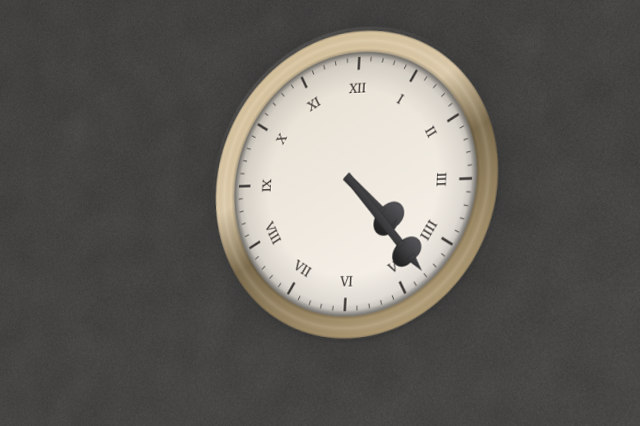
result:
4,23
